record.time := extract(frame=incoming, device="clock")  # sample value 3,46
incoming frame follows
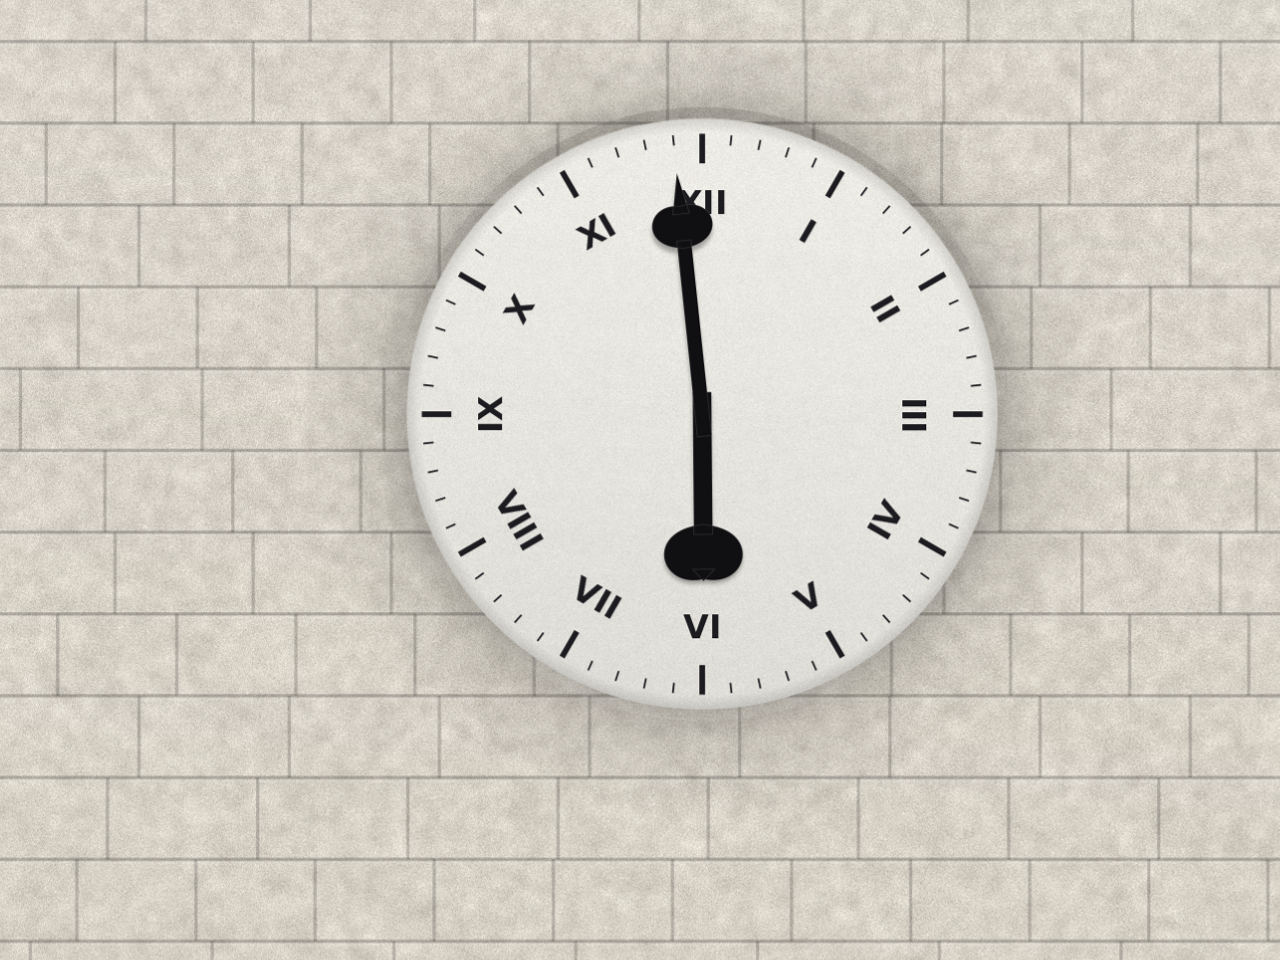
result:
5,59
